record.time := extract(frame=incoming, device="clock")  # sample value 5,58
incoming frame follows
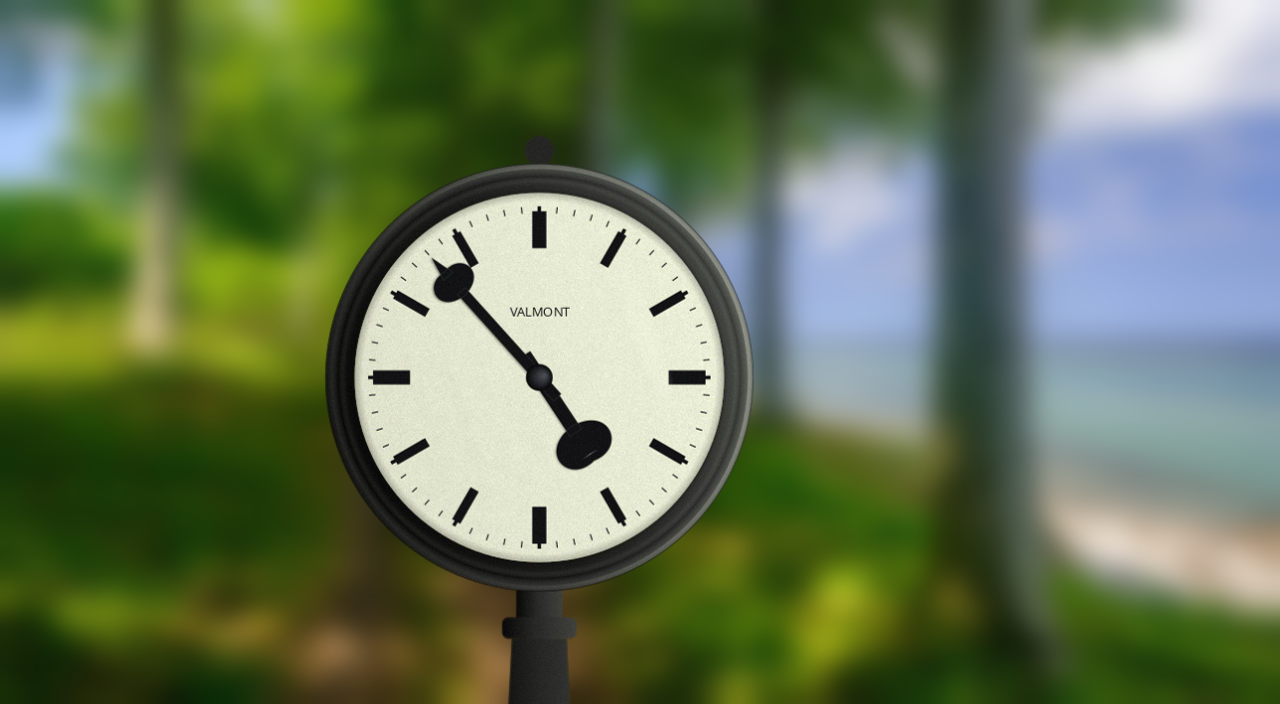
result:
4,53
